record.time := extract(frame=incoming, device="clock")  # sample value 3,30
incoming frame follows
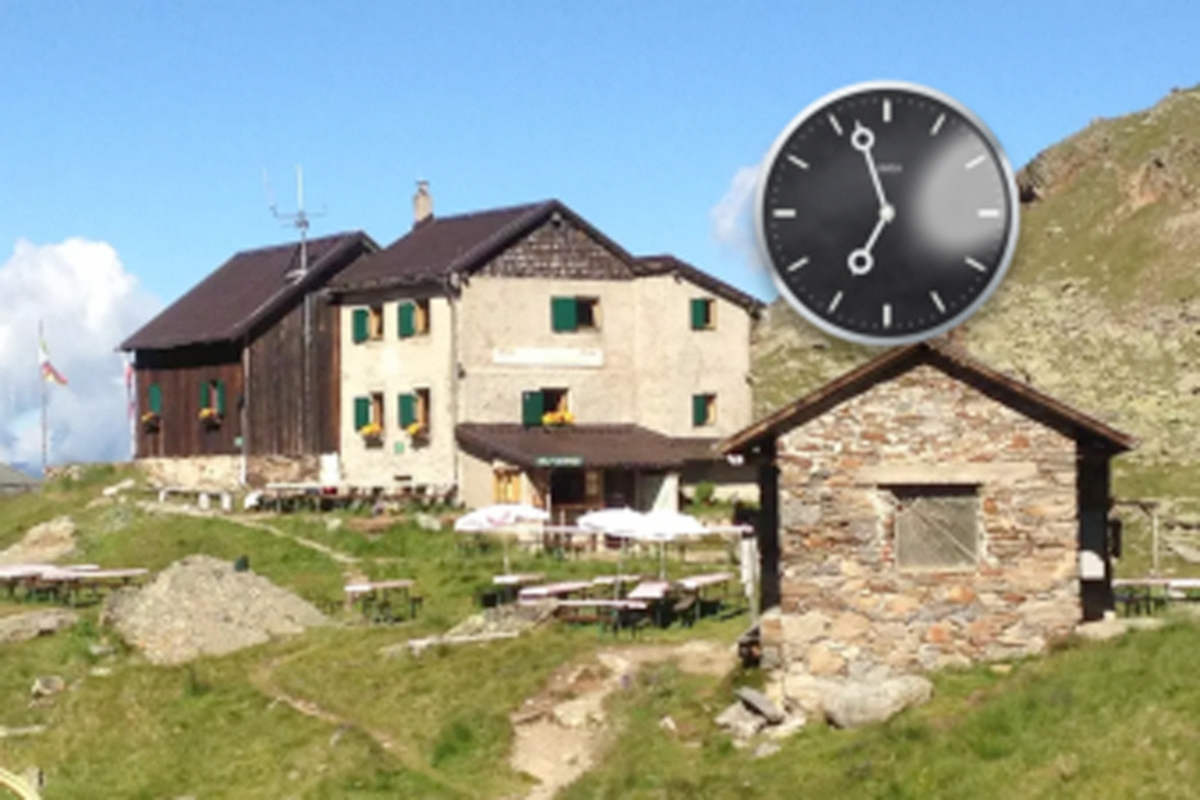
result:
6,57
